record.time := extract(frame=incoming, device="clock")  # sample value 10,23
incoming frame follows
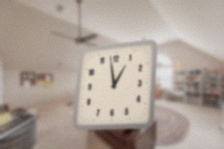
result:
12,58
